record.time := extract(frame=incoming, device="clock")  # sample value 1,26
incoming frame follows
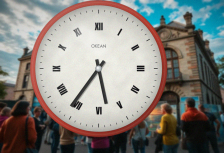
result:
5,36
